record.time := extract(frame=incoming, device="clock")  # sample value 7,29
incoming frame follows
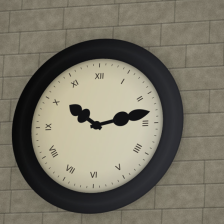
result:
10,13
